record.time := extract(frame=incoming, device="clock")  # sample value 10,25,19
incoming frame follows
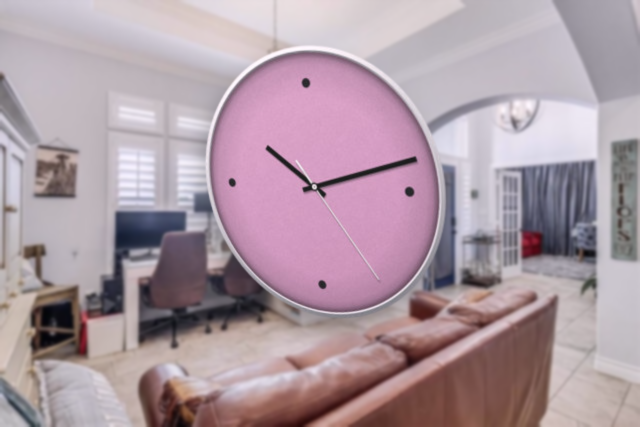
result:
10,12,24
